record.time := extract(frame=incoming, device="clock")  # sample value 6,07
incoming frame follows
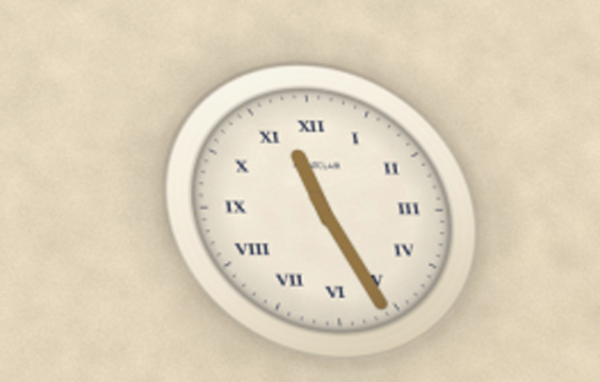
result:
11,26
